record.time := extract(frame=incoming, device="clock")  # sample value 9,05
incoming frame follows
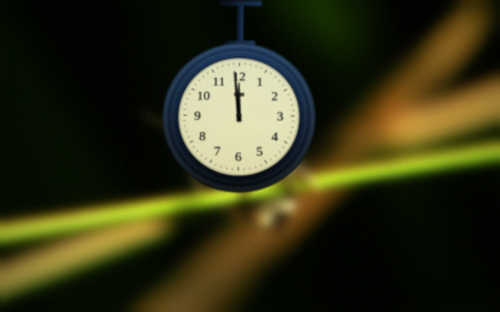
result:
11,59
